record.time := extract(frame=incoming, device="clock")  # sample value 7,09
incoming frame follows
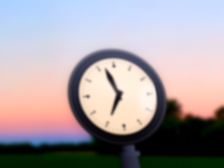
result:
6,57
